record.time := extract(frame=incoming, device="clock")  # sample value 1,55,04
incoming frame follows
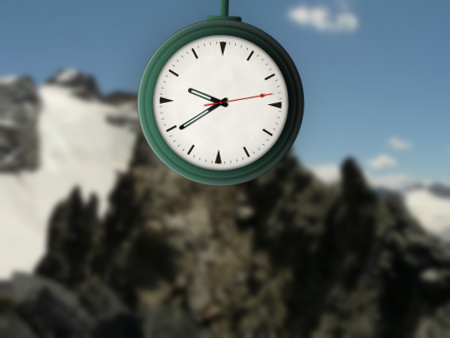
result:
9,39,13
